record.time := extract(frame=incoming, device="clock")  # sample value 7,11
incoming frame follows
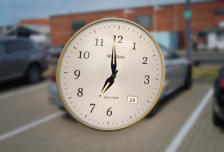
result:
6,59
